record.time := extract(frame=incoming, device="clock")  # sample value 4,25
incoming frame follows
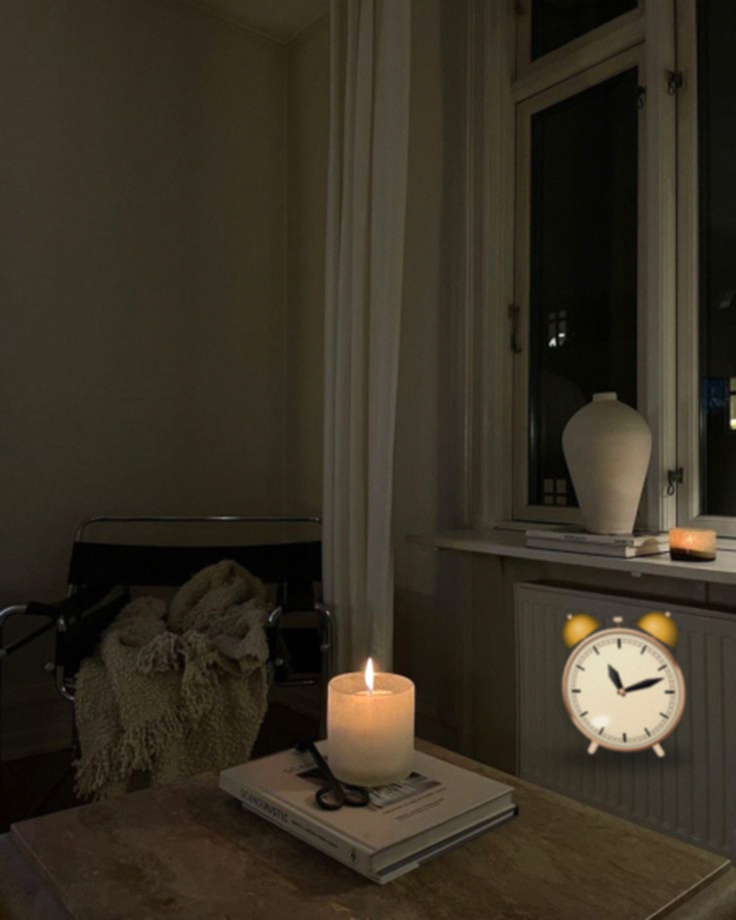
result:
11,12
